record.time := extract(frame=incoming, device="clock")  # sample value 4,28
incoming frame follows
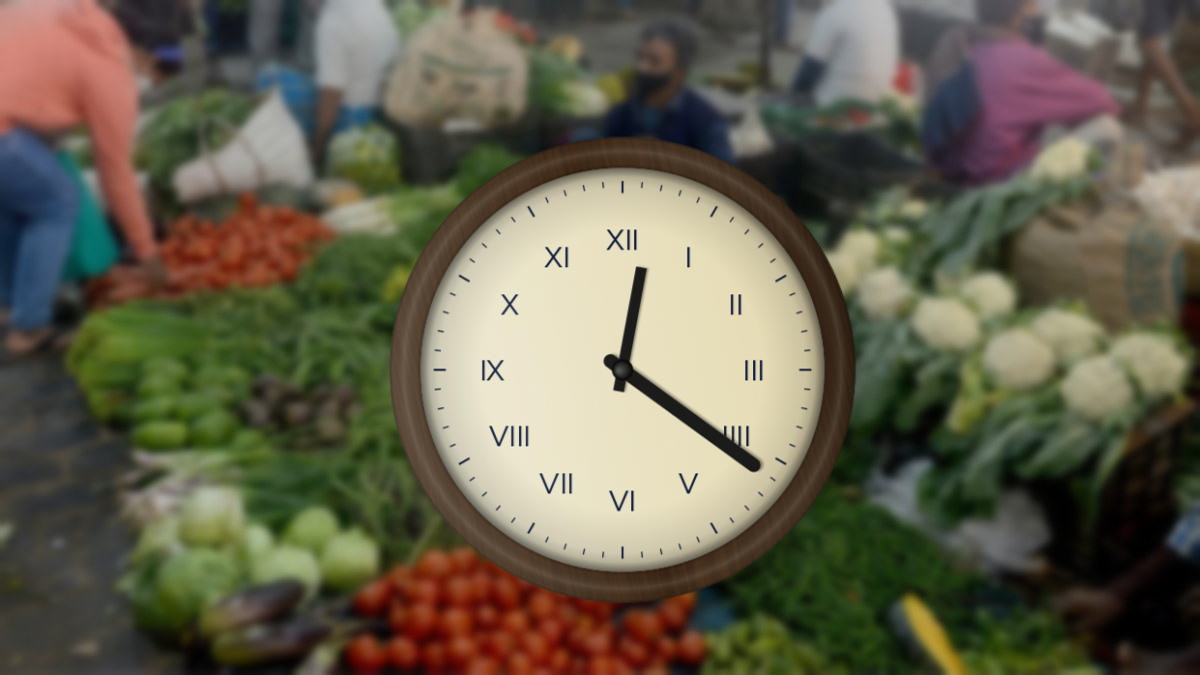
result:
12,21
